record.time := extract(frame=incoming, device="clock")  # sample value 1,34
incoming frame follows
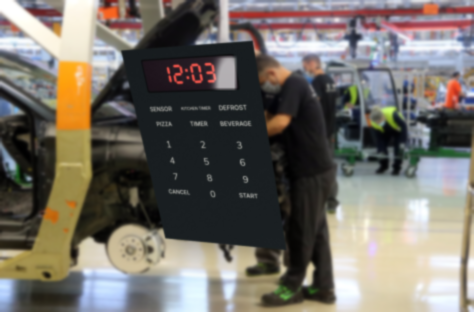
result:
12,03
